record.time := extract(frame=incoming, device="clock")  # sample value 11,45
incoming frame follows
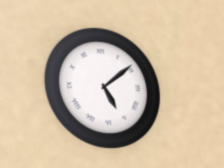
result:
5,09
